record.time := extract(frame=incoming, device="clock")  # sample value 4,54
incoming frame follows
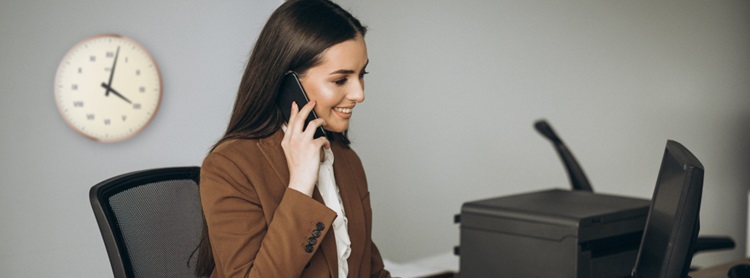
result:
4,02
